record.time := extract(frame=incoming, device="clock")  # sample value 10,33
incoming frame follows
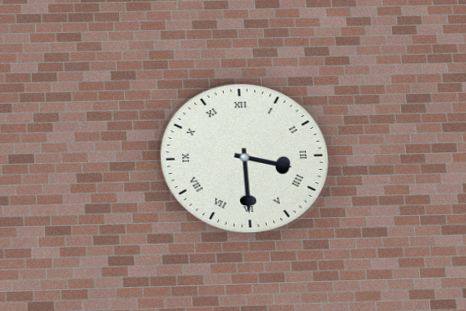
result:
3,30
